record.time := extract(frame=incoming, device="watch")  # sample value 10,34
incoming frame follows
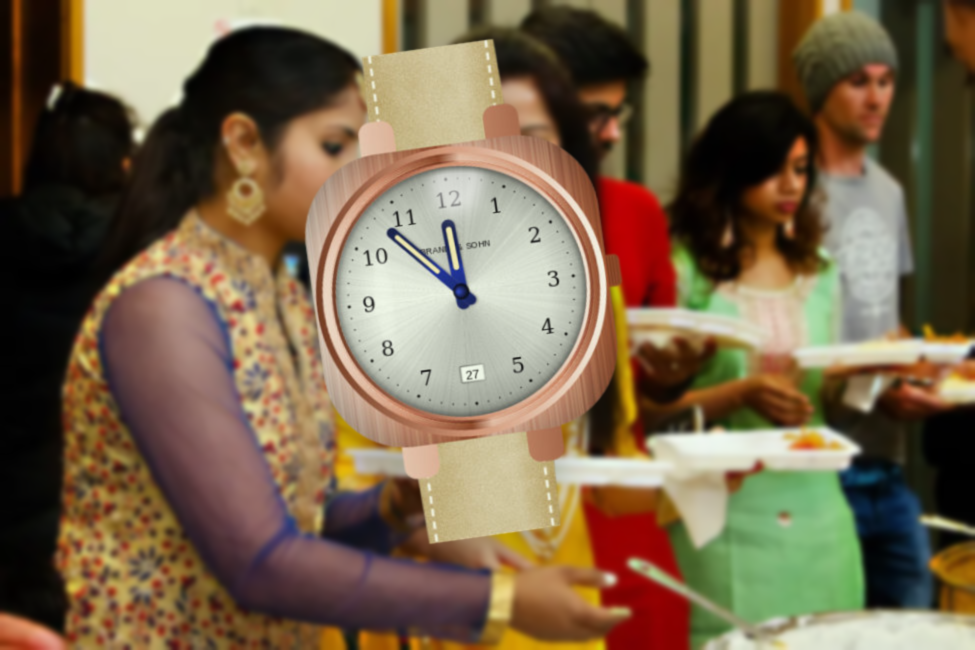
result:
11,53
